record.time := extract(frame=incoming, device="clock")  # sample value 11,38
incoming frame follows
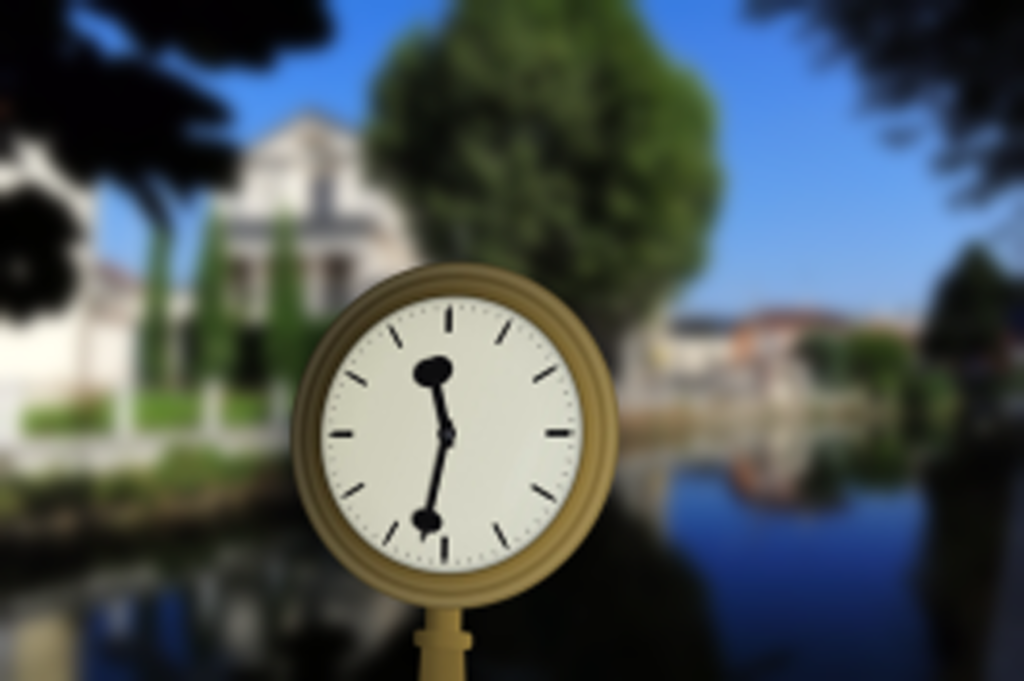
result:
11,32
